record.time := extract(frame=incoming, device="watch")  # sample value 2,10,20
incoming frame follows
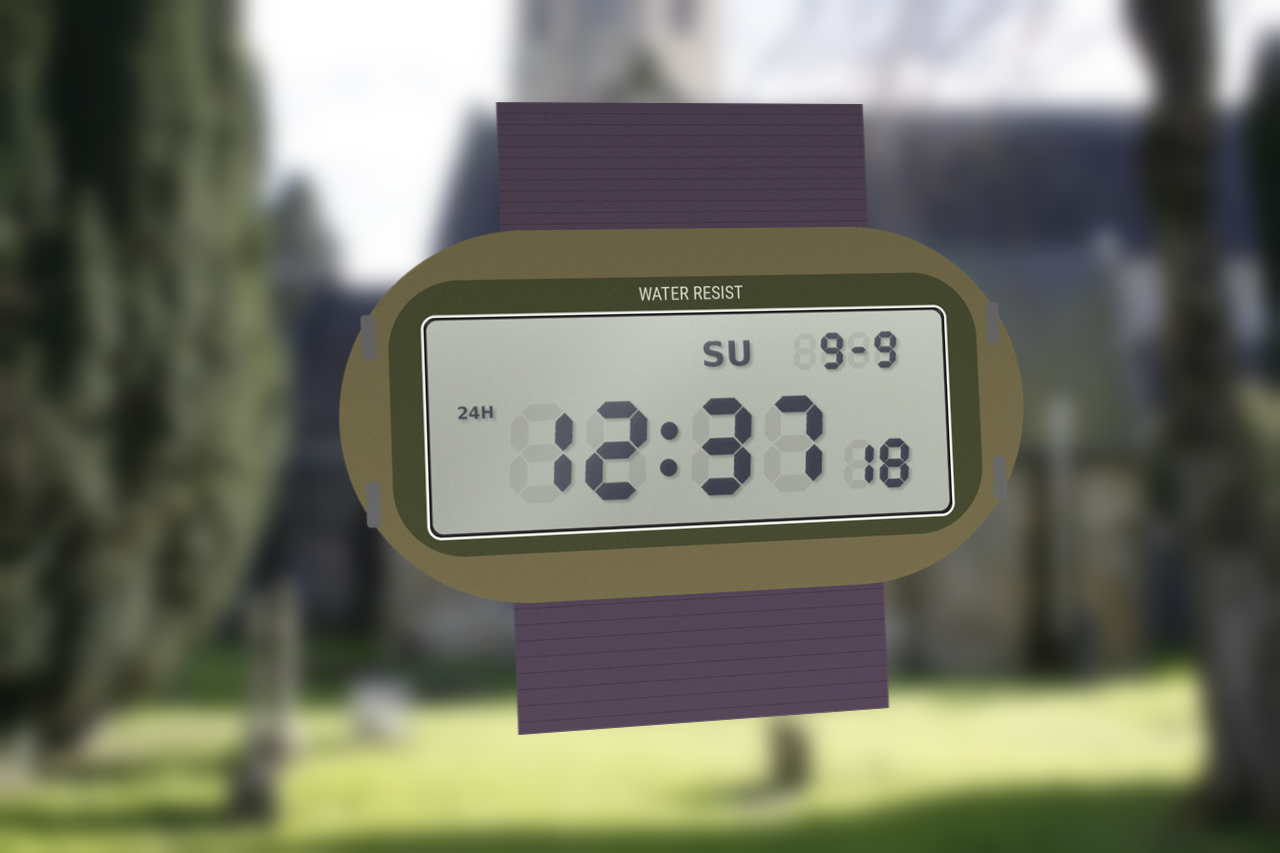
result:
12,37,18
